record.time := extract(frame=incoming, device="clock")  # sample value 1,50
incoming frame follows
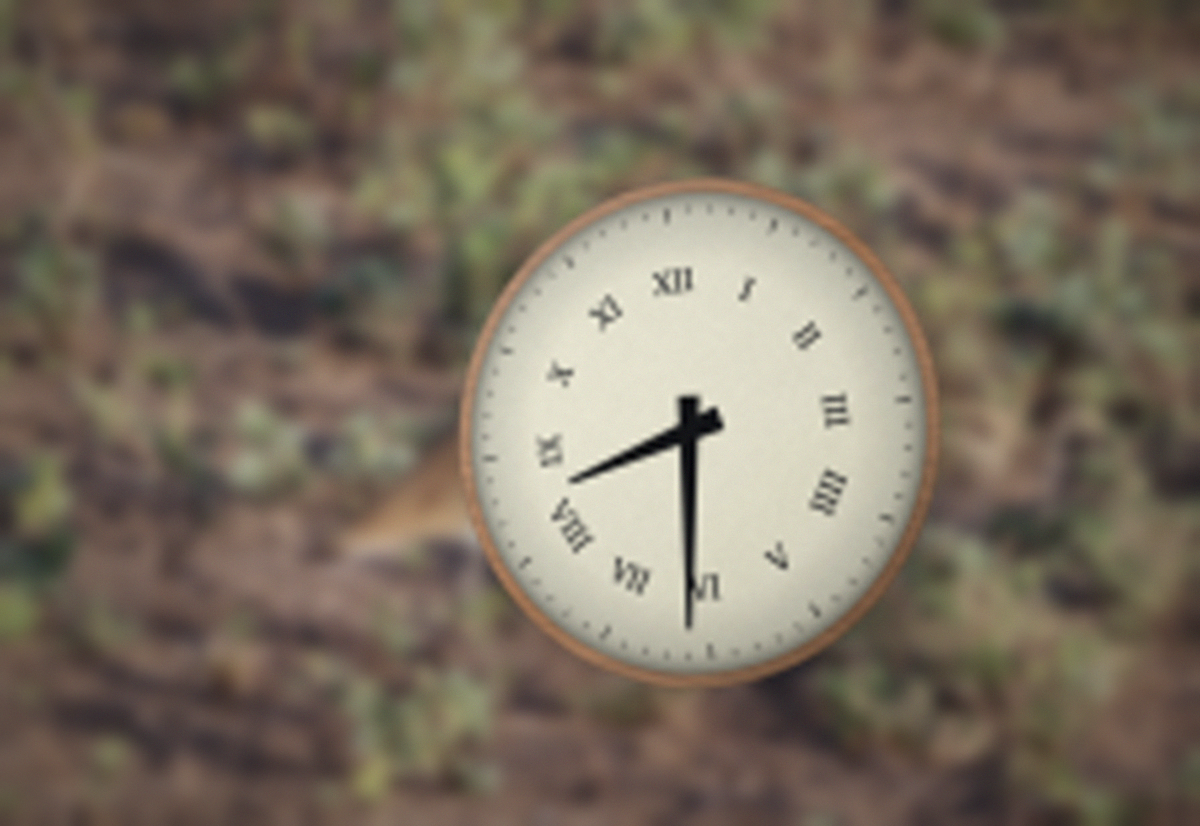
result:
8,31
